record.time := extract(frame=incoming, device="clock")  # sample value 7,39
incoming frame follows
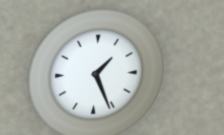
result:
1,26
